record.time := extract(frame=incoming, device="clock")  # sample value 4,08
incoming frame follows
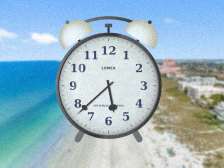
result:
5,38
